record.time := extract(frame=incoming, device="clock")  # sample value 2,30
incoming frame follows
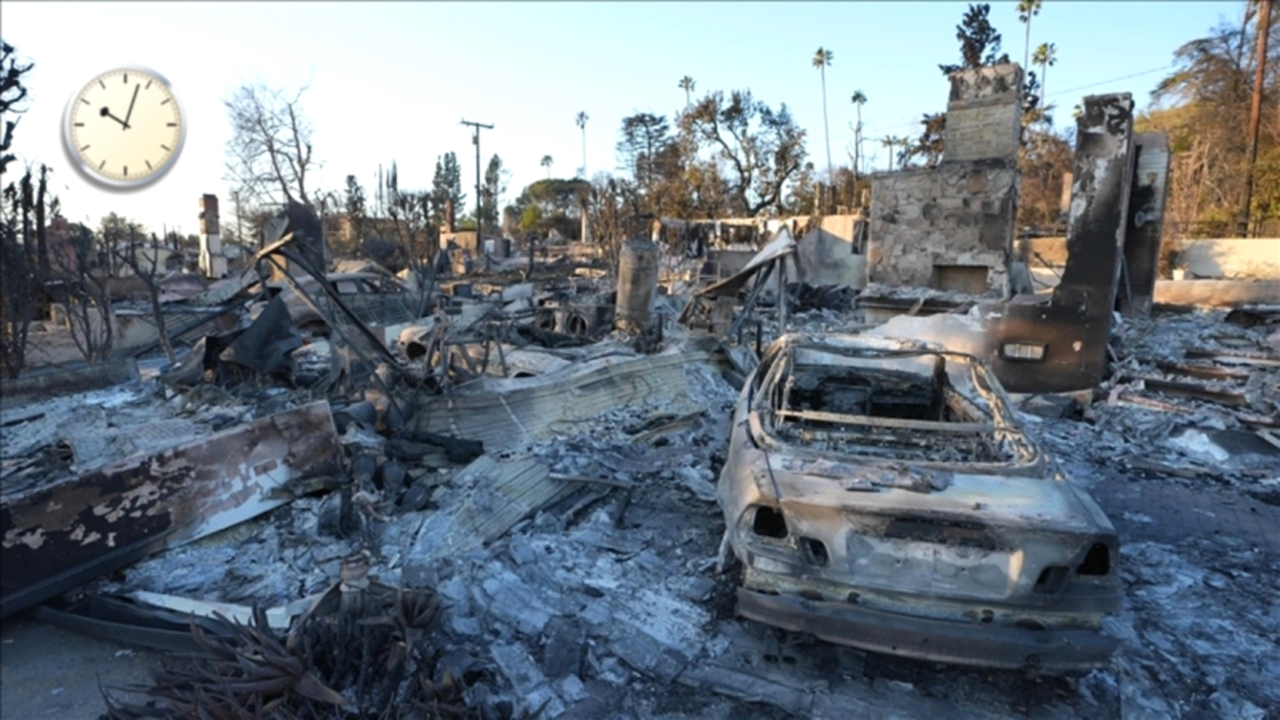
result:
10,03
